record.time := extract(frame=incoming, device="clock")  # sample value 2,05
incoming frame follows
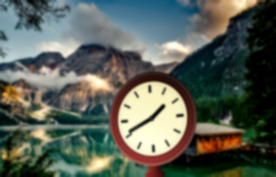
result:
1,41
